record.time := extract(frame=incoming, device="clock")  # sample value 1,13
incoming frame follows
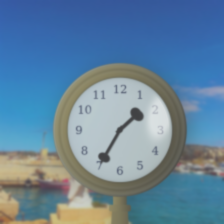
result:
1,35
